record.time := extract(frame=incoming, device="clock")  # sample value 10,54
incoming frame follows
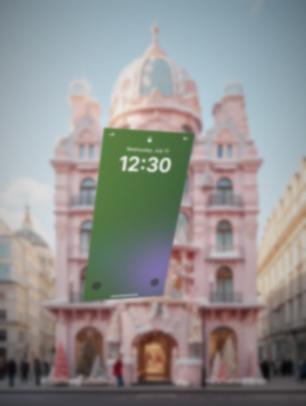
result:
12,30
